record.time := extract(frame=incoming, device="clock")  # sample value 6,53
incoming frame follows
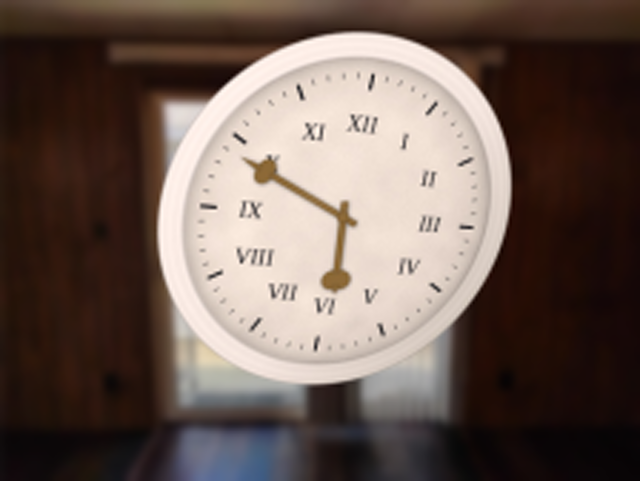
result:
5,49
